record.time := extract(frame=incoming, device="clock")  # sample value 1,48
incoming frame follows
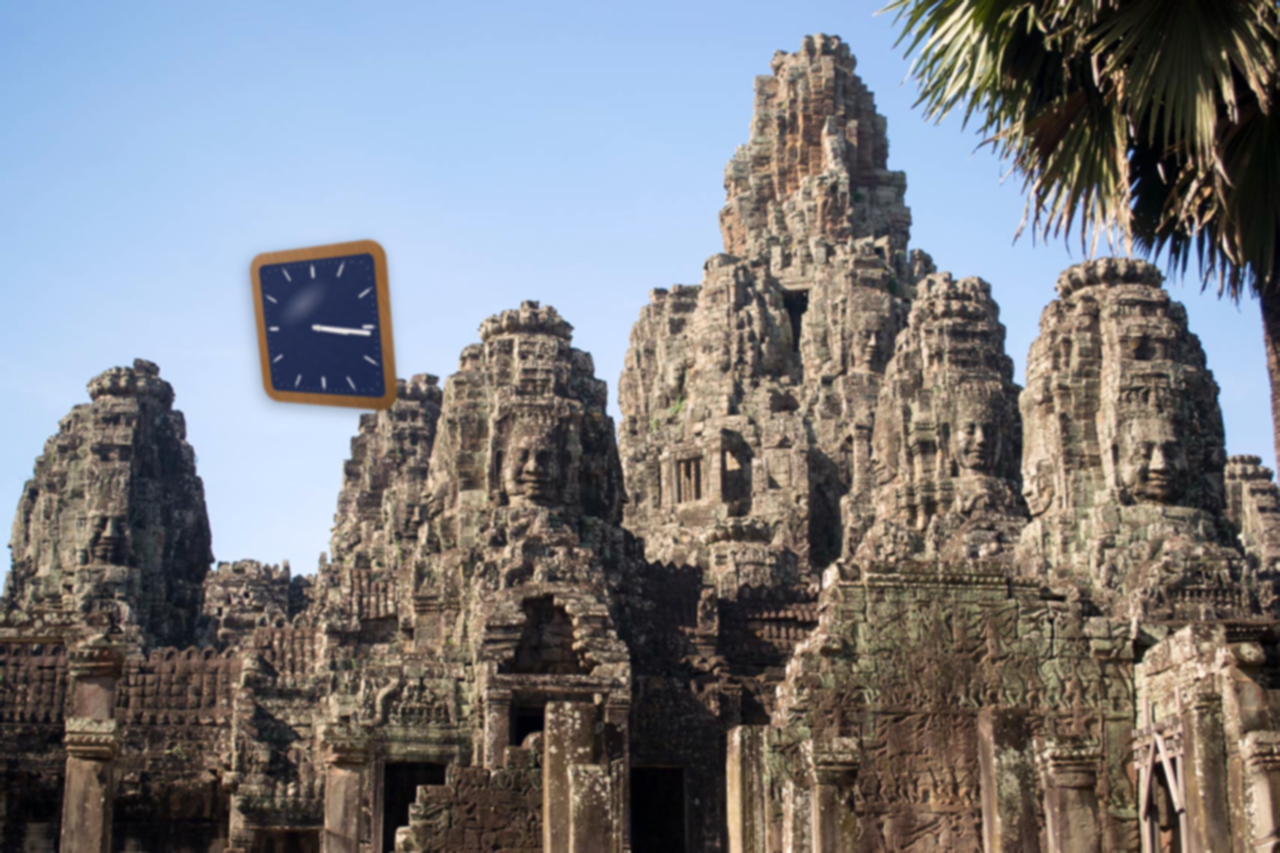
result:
3,16
